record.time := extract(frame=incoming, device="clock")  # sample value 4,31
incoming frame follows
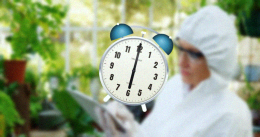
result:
6,00
